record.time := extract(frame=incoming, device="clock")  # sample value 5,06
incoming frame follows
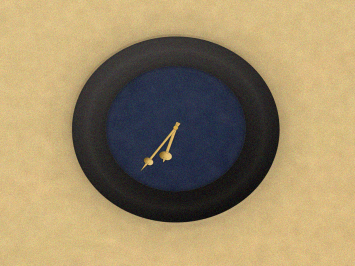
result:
6,36
